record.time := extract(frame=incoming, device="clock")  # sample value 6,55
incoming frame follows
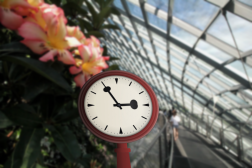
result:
2,55
